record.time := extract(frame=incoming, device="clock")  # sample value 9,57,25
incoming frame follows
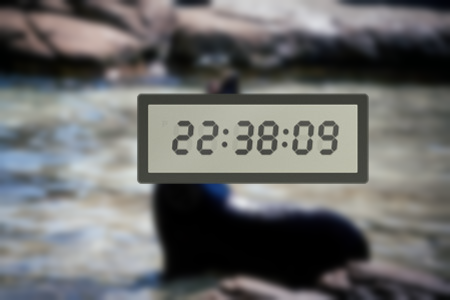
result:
22,38,09
